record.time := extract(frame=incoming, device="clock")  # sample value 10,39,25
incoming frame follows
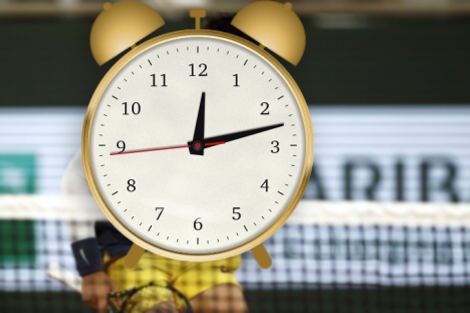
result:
12,12,44
